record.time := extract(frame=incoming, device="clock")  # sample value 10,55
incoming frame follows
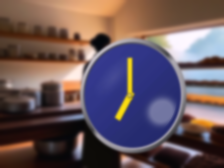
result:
7,00
